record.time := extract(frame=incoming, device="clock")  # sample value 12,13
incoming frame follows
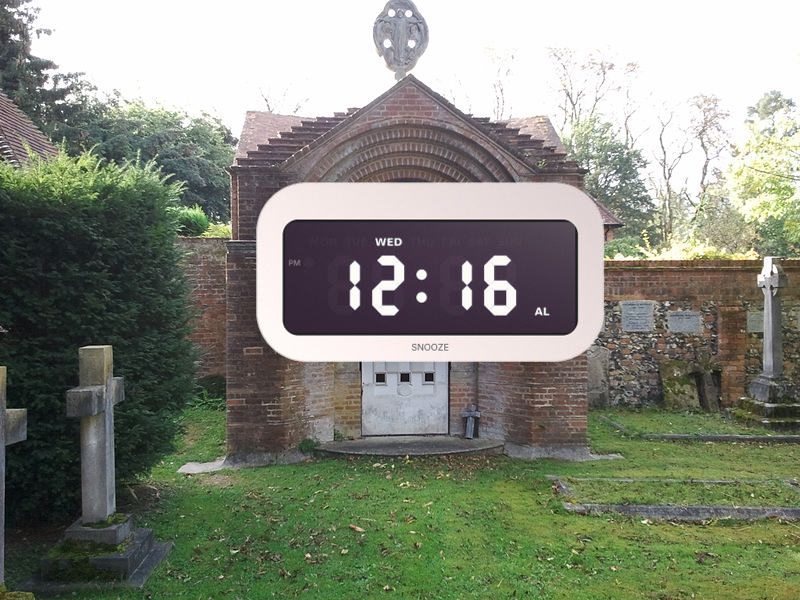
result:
12,16
